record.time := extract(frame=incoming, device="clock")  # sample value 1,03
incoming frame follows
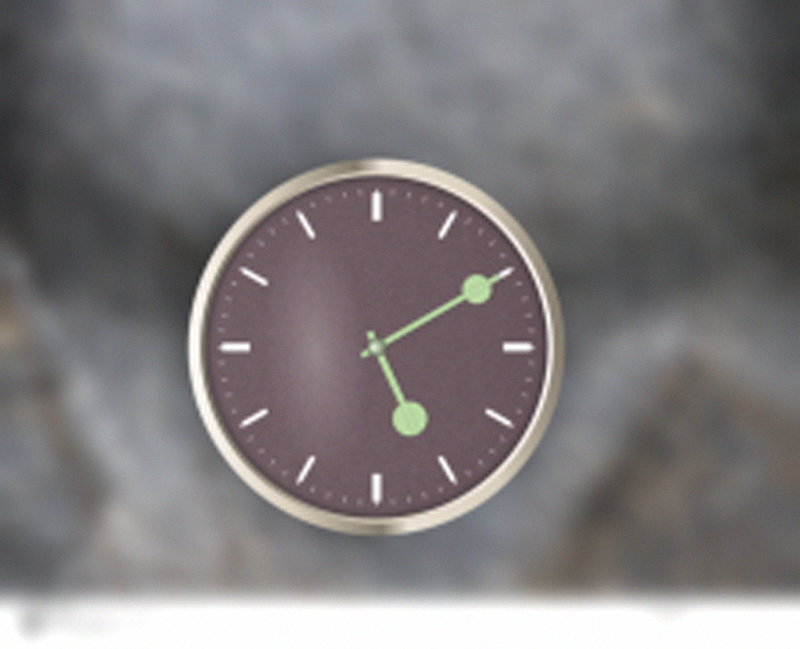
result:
5,10
